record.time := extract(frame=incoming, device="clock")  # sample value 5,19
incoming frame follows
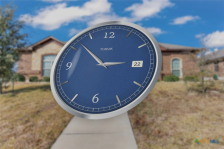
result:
2,52
